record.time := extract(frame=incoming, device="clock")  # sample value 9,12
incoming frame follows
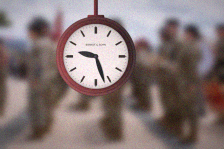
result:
9,27
